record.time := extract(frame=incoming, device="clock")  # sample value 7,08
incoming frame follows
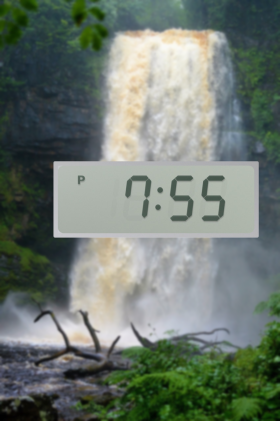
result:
7,55
